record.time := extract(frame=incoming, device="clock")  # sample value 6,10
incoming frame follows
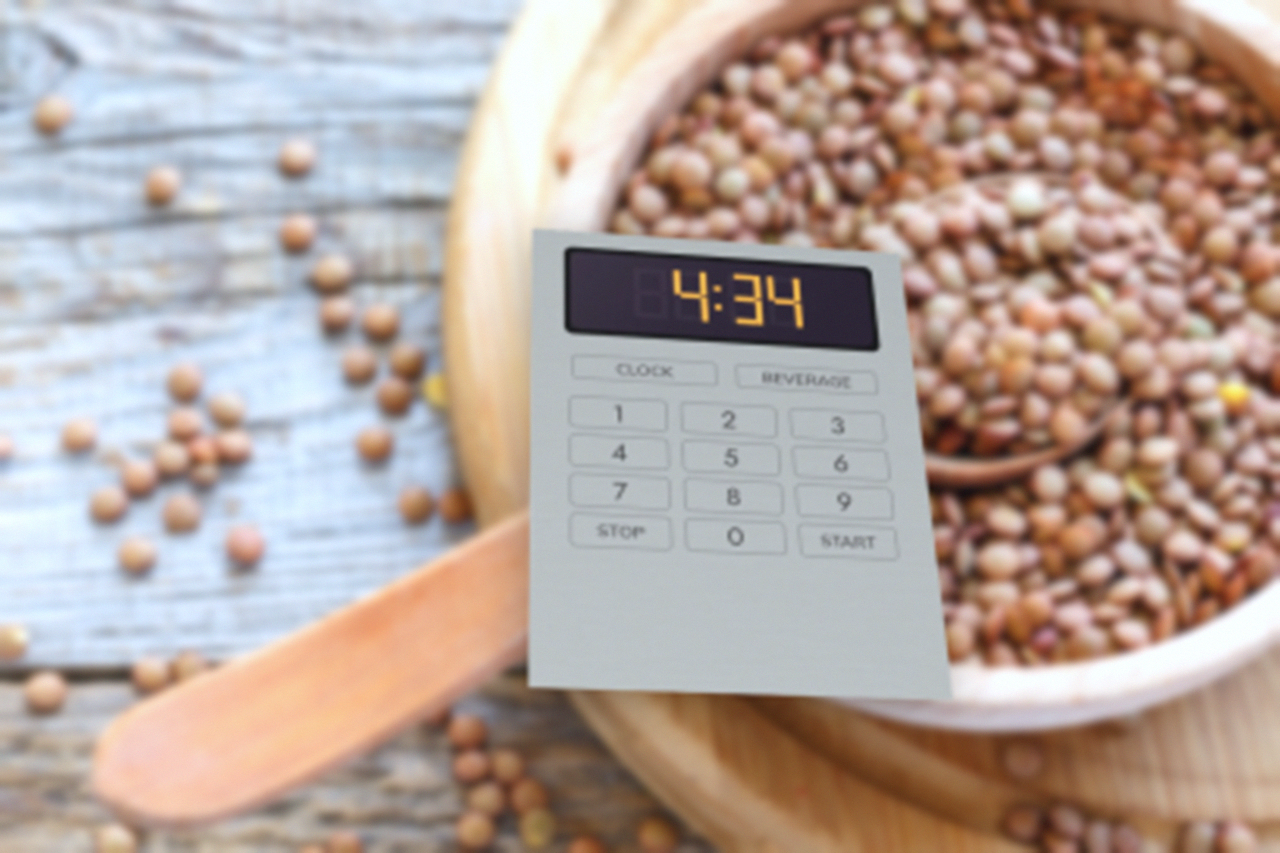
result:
4,34
